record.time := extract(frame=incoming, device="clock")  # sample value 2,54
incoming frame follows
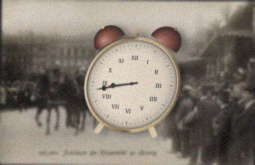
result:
8,43
